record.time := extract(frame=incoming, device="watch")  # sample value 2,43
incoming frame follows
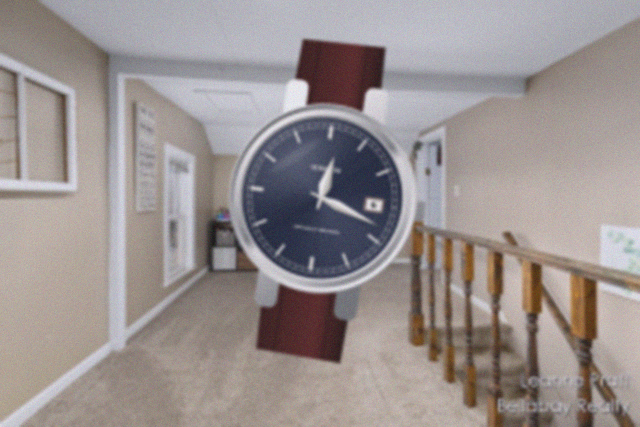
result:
12,18
